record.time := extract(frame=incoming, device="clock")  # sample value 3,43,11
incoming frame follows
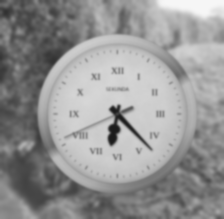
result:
6,22,41
